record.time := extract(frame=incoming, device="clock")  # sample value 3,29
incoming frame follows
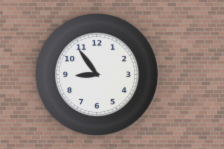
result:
8,54
